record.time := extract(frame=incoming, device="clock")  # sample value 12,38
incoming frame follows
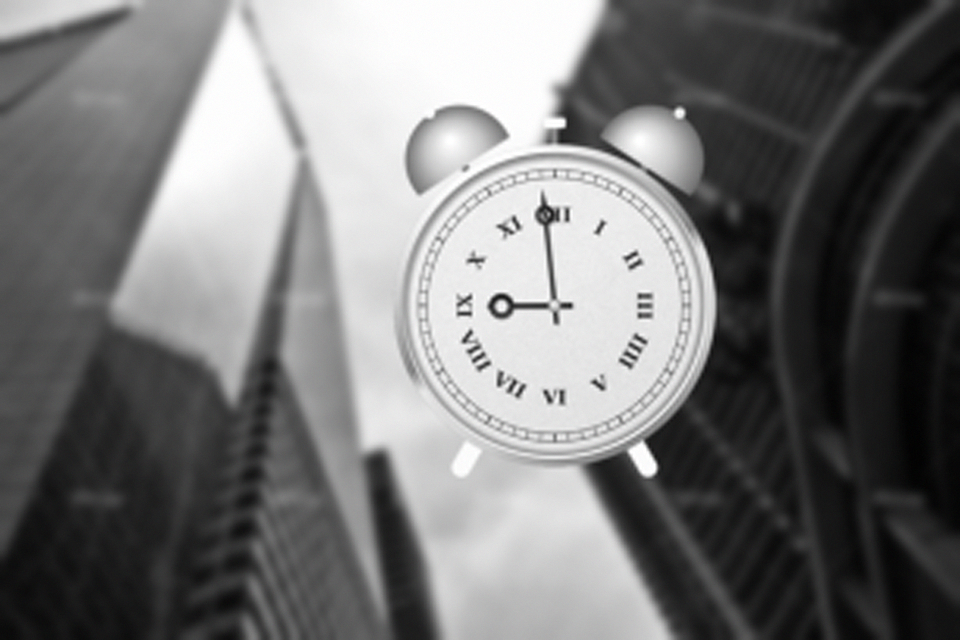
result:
8,59
